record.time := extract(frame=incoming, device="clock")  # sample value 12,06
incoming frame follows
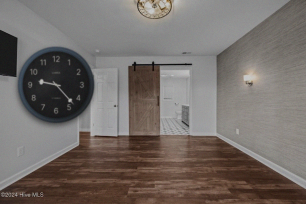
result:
9,23
